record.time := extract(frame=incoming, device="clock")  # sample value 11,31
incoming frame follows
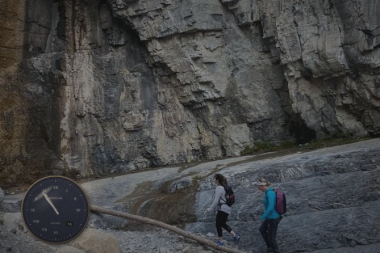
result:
10,54
